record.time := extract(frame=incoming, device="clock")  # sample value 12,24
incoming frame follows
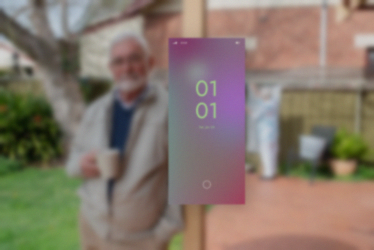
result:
1,01
